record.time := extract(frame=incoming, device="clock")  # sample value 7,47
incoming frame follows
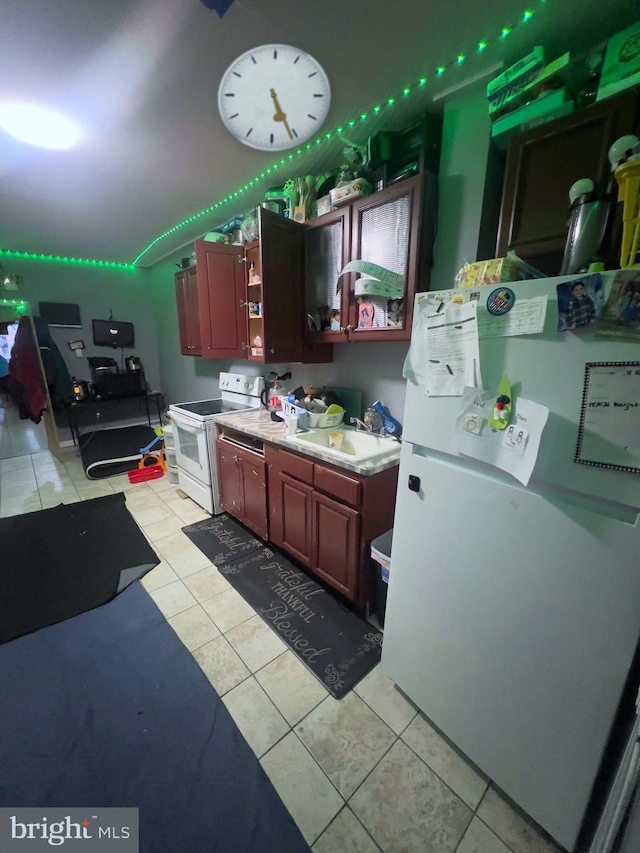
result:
5,26
